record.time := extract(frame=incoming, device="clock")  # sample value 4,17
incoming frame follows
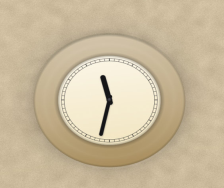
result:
11,32
